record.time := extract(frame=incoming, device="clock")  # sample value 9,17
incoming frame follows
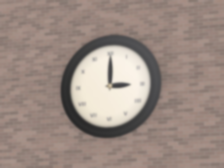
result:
3,00
